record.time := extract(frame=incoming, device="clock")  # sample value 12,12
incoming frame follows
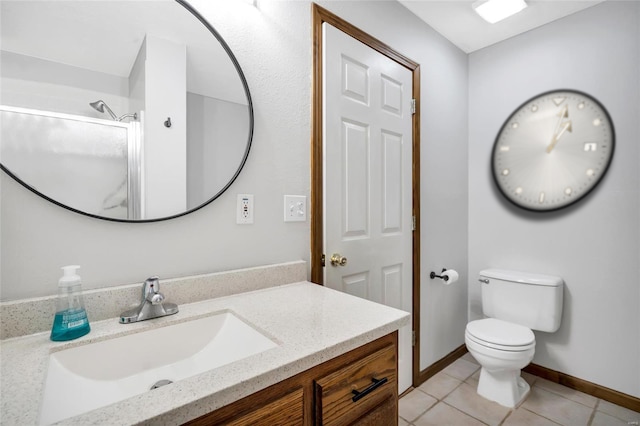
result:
1,02
